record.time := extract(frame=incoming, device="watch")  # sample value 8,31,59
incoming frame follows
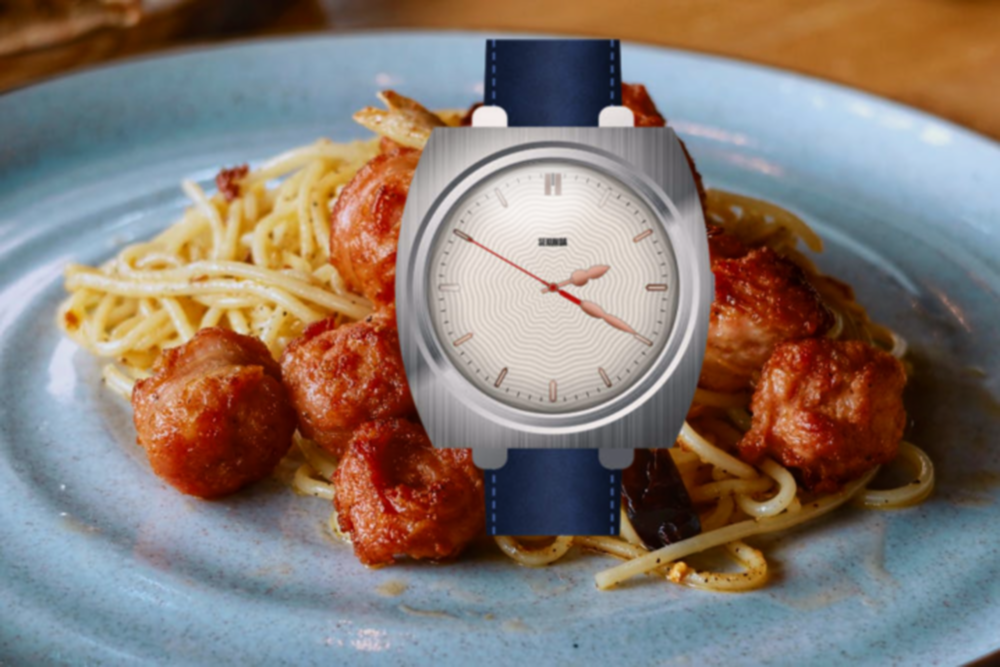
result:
2,19,50
